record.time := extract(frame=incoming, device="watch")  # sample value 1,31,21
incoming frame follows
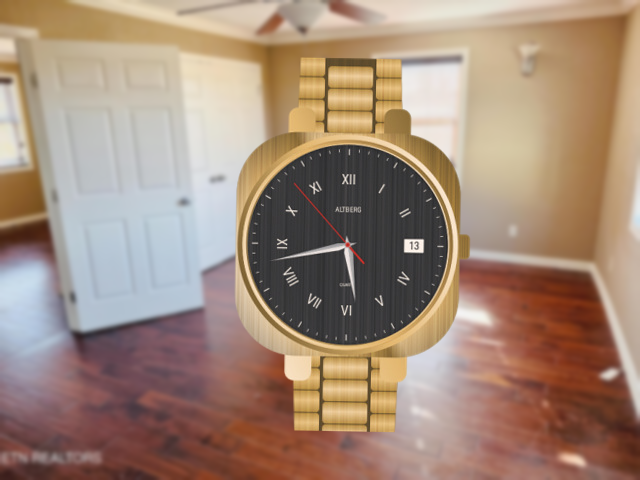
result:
5,42,53
